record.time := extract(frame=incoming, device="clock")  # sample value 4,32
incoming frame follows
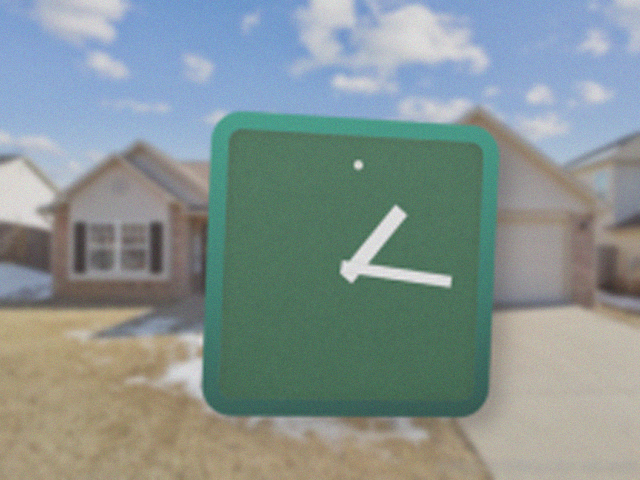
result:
1,16
